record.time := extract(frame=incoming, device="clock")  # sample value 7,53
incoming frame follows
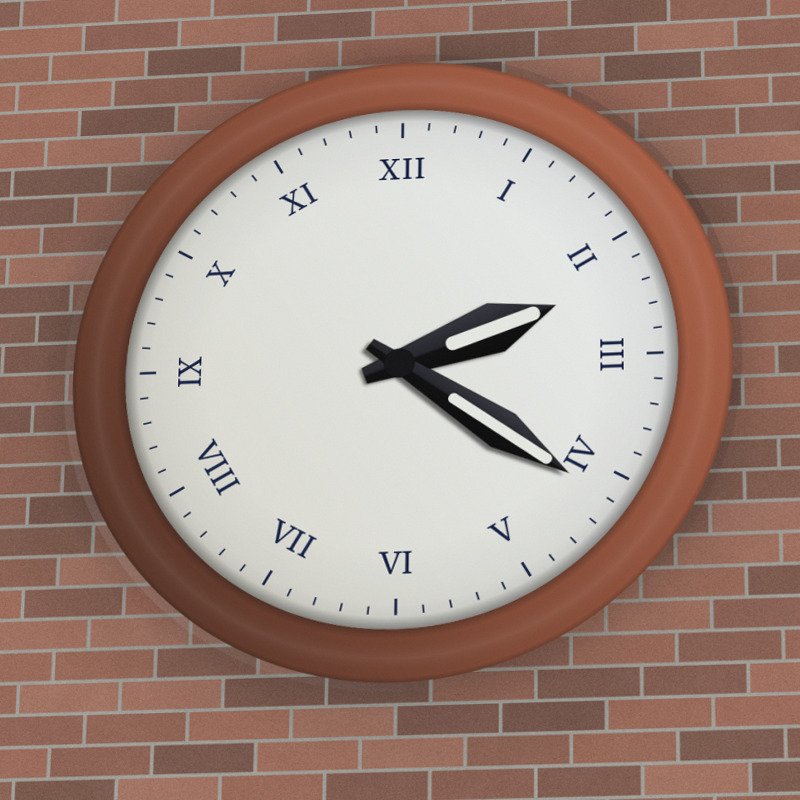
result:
2,21
